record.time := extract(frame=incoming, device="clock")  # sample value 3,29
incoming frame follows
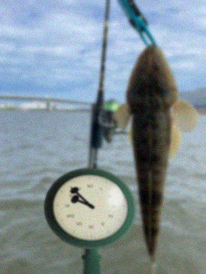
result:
9,53
